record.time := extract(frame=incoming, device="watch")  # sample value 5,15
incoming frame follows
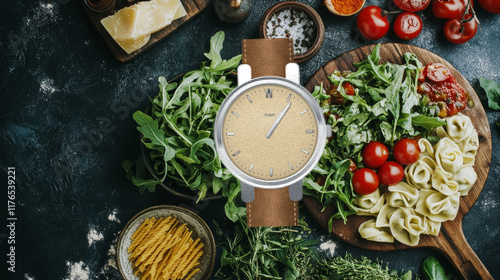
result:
1,06
